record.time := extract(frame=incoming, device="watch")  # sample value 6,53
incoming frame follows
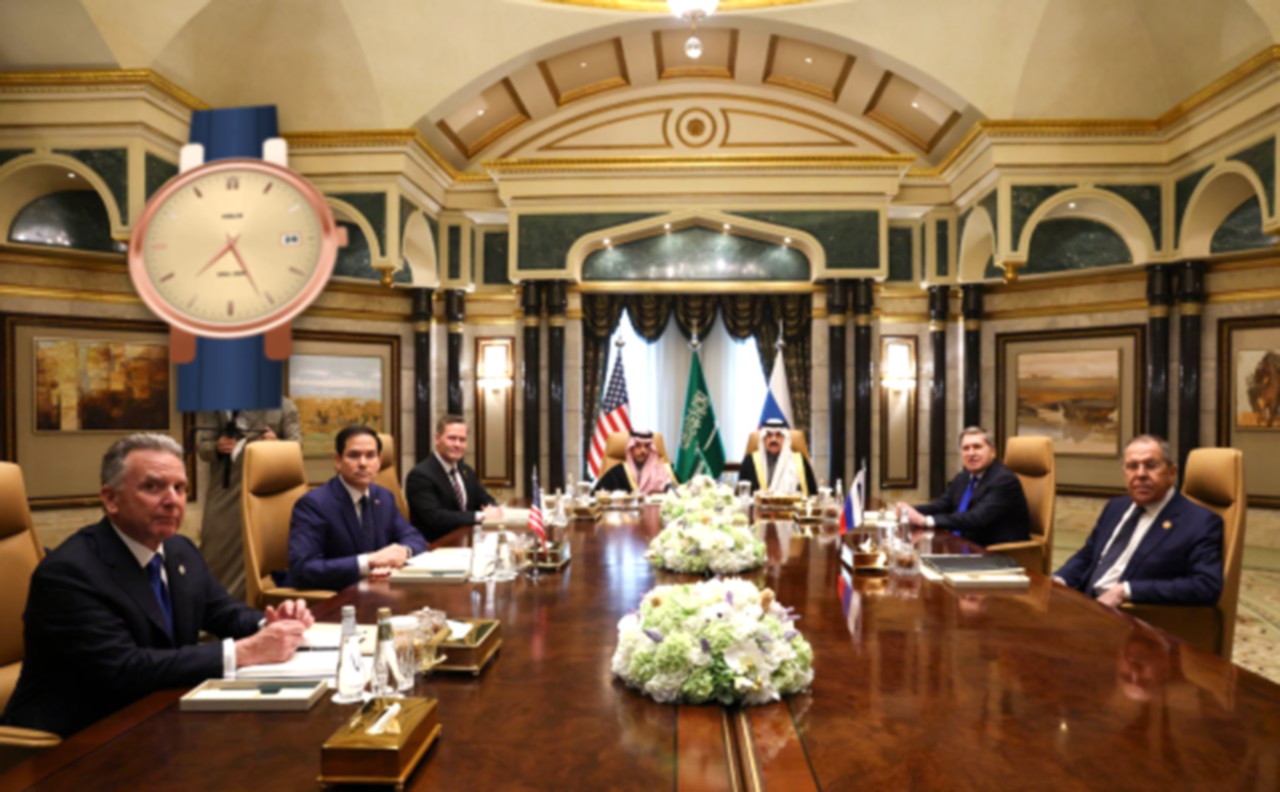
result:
7,26
